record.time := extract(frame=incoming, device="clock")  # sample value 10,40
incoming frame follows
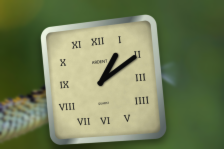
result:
1,10
